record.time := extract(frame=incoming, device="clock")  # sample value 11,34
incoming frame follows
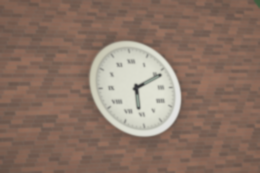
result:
6,11
